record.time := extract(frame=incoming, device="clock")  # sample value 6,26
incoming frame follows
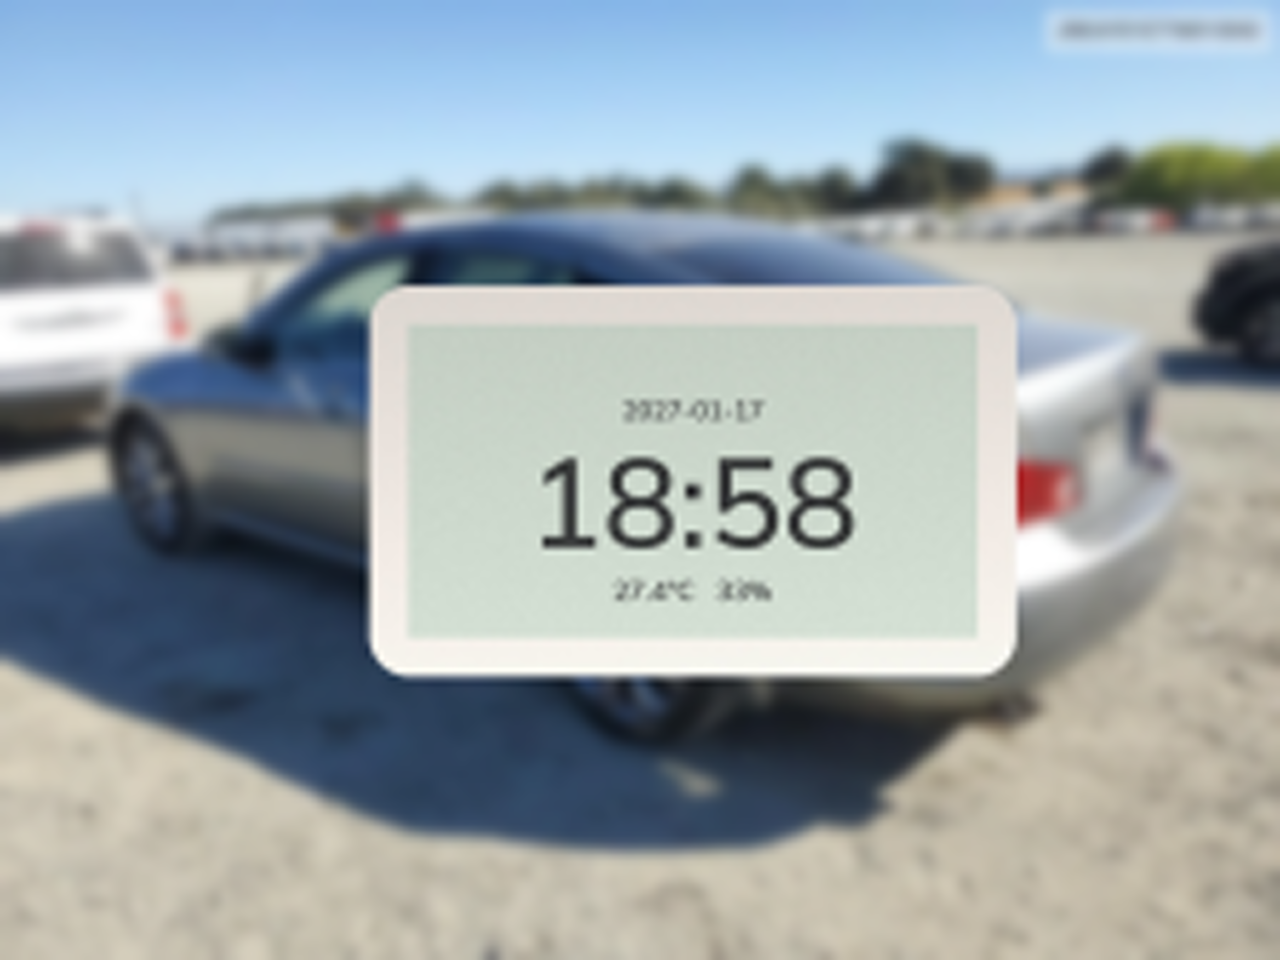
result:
18,58
